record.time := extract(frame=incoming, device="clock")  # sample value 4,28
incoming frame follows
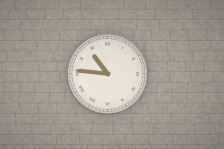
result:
10,46
